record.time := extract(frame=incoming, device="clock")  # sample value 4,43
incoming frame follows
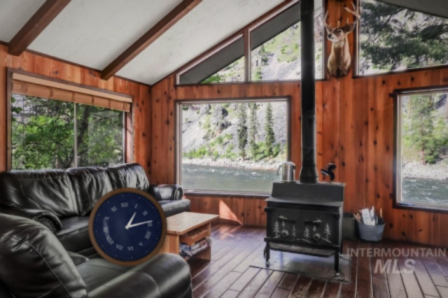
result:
1,14
